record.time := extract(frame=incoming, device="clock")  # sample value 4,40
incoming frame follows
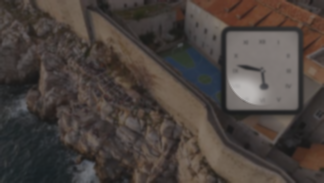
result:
5,47
